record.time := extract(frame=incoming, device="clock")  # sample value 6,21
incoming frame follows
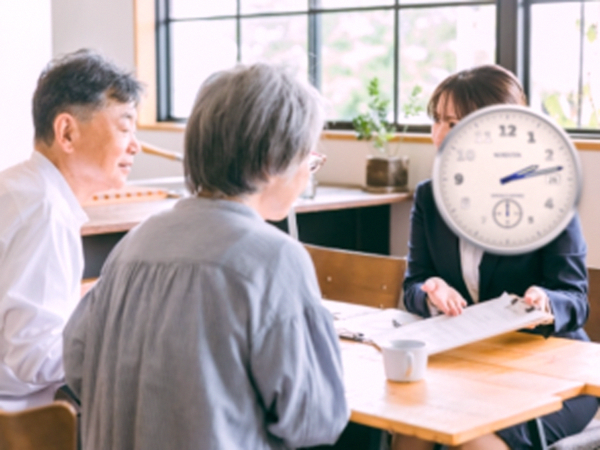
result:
2,13
